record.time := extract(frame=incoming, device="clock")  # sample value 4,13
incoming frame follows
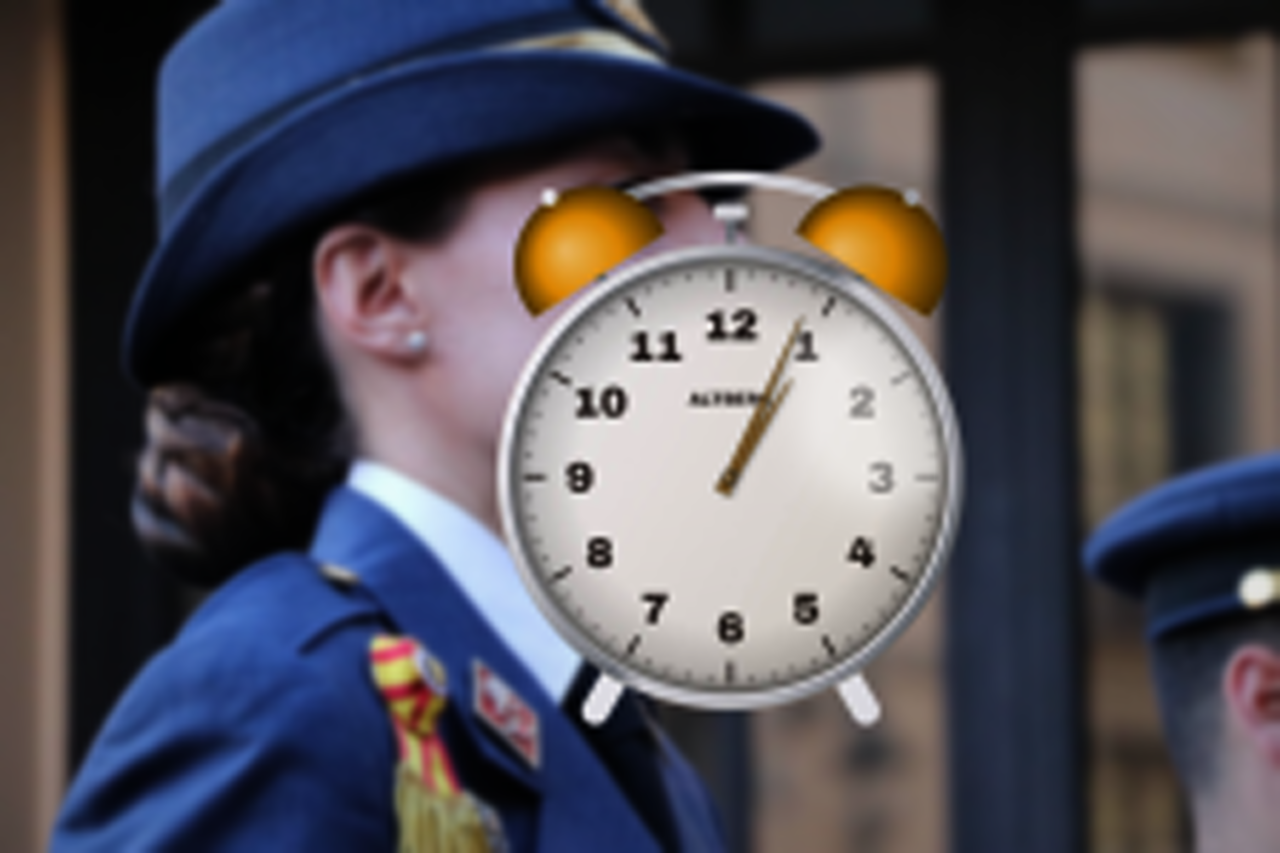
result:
1,04
